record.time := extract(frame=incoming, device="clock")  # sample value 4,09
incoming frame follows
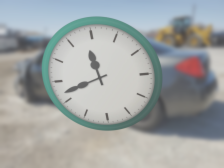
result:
11,42
